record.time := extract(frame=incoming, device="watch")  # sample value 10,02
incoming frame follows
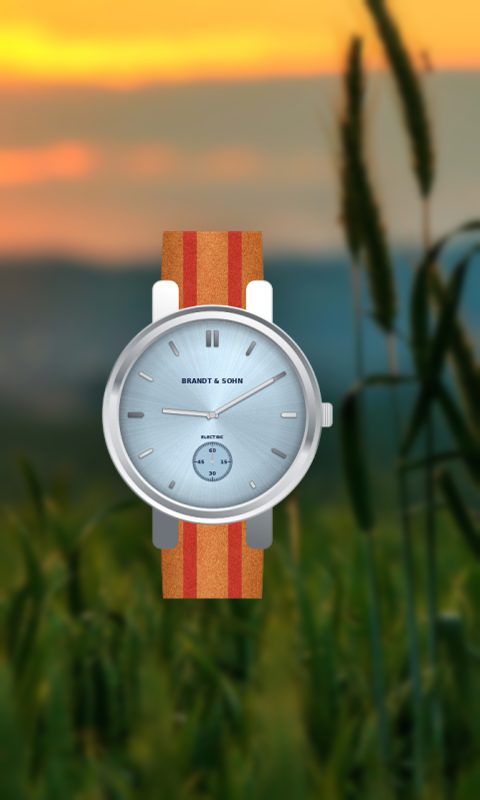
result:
9,10
